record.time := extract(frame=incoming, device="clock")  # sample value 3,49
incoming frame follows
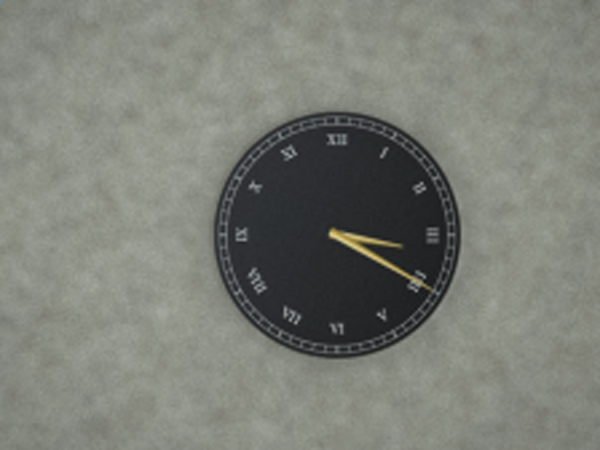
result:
3,20
